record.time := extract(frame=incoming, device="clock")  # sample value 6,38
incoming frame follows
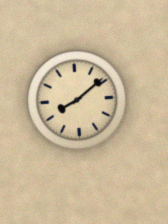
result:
8,09
